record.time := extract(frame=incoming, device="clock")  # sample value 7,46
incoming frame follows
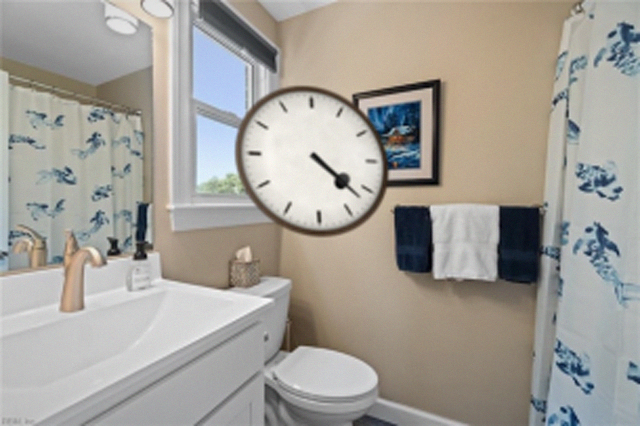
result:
4,22
